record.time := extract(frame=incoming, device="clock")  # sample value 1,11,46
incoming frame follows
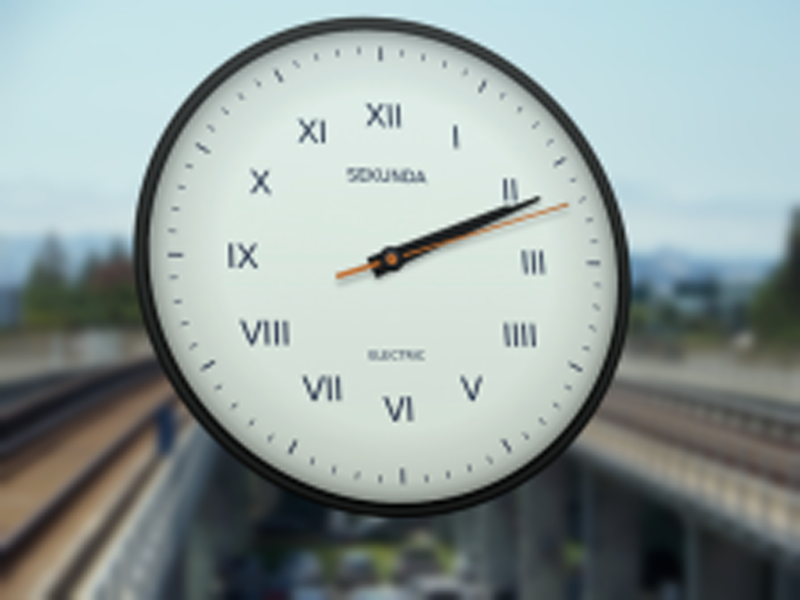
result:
2,11,12
